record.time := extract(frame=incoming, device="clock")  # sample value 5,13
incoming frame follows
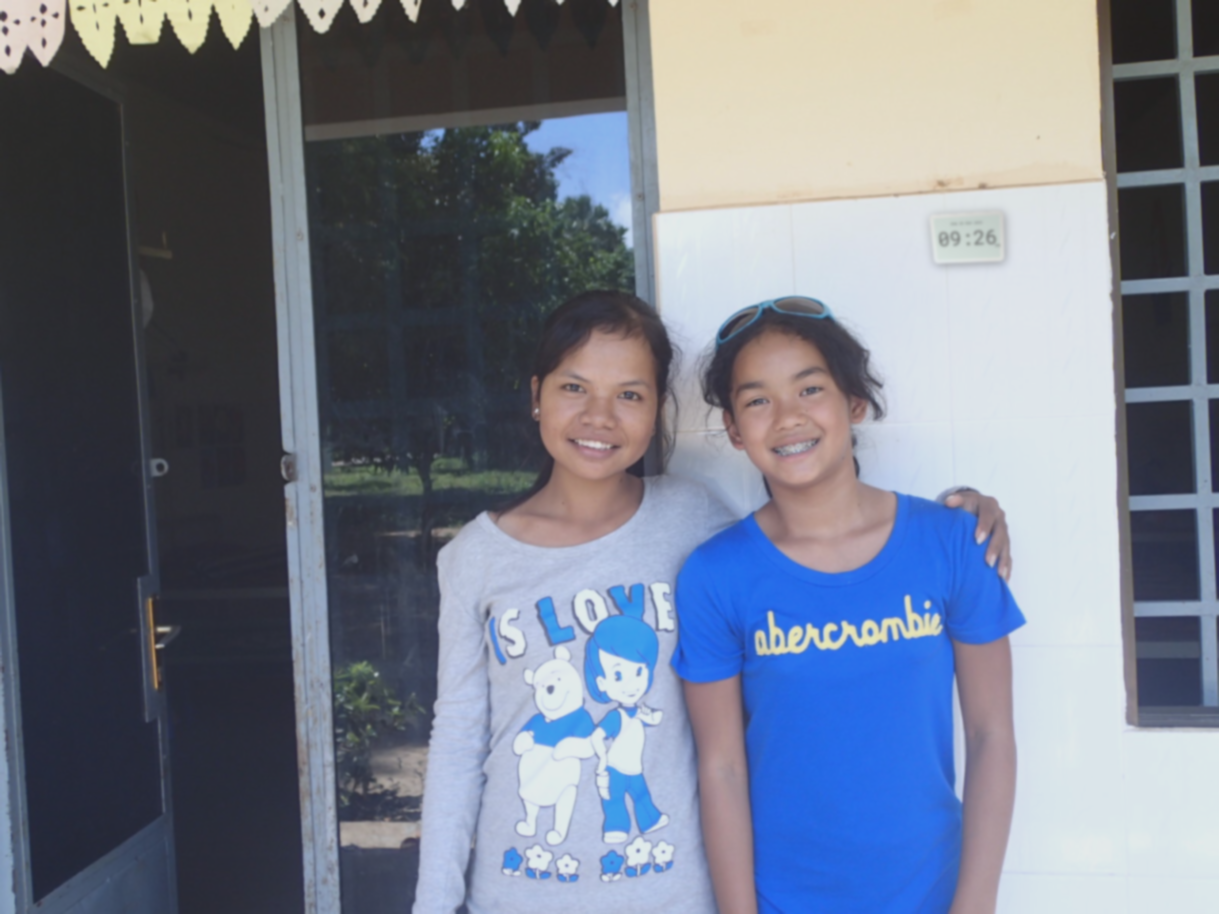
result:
9,26
